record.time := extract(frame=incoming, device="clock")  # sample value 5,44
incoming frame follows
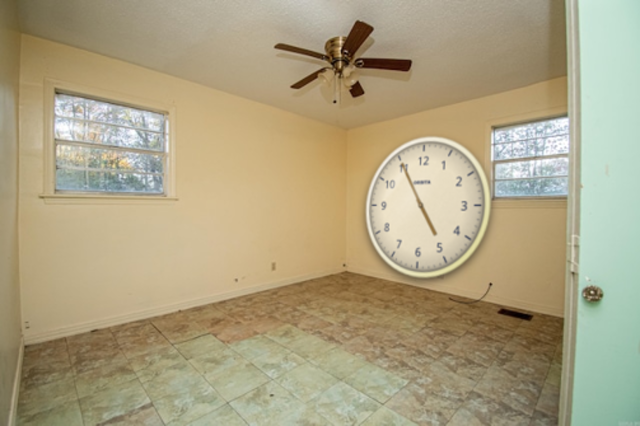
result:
4,55
